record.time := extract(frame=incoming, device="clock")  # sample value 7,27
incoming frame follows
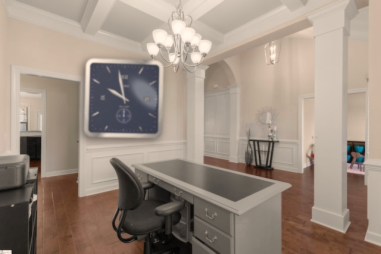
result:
9,58
